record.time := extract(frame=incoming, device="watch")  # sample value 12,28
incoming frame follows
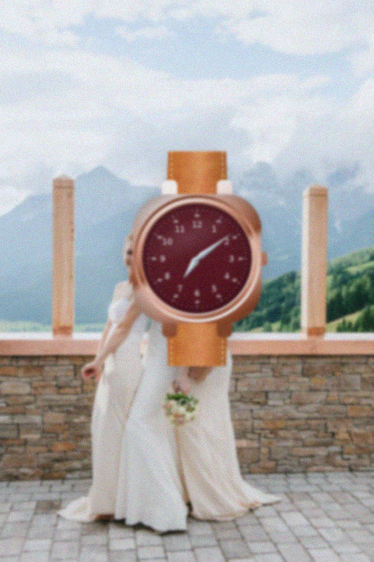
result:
7,09
